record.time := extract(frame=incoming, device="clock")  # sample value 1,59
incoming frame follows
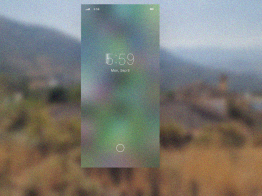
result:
5,59
